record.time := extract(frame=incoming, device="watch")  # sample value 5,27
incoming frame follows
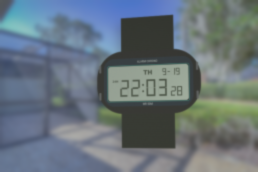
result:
22,03
